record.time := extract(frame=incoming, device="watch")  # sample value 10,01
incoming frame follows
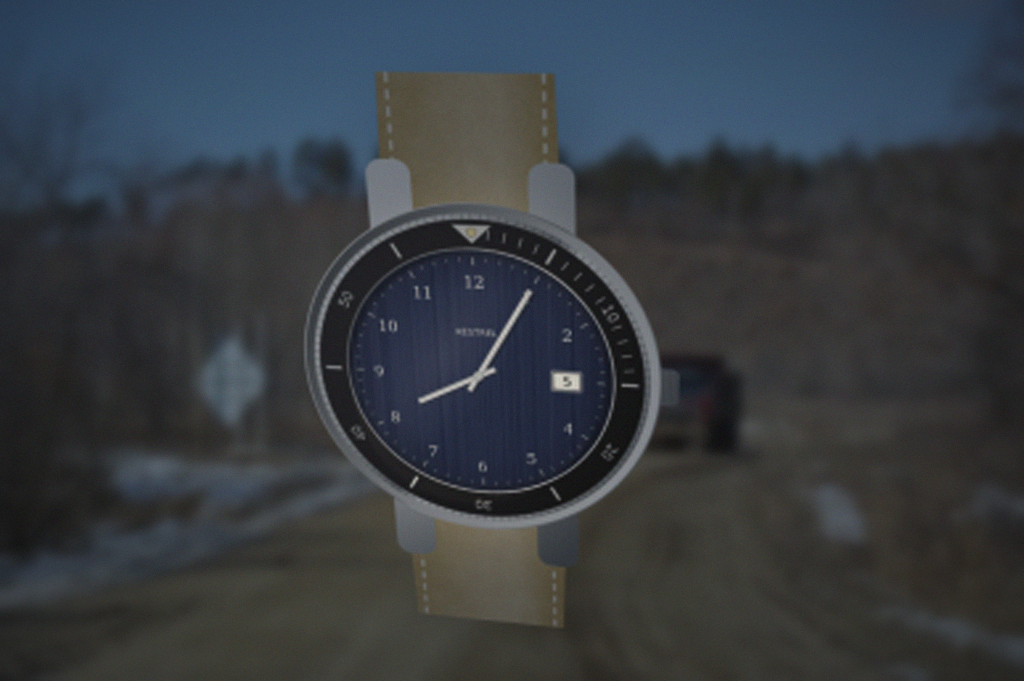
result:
8,05
